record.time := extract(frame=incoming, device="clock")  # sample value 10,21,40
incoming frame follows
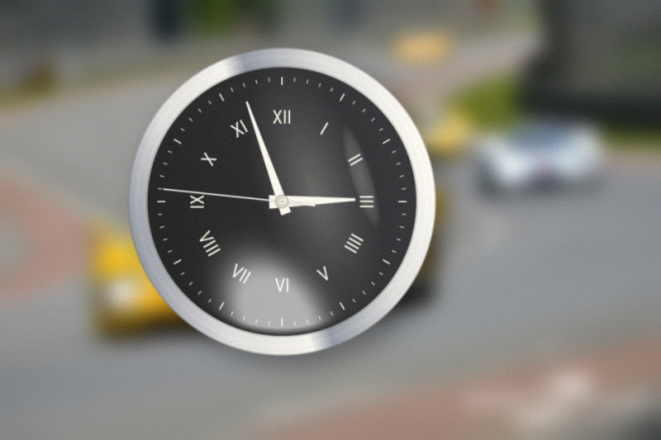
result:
2,56,46
